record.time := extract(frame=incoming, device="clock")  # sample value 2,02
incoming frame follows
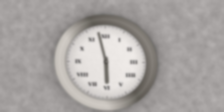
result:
5,58
